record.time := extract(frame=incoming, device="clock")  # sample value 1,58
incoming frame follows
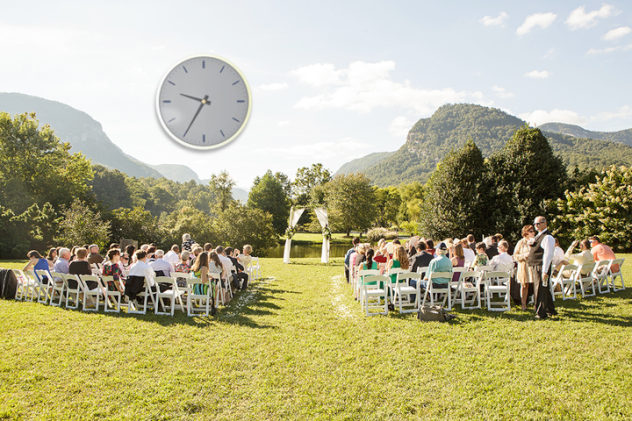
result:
9,35
